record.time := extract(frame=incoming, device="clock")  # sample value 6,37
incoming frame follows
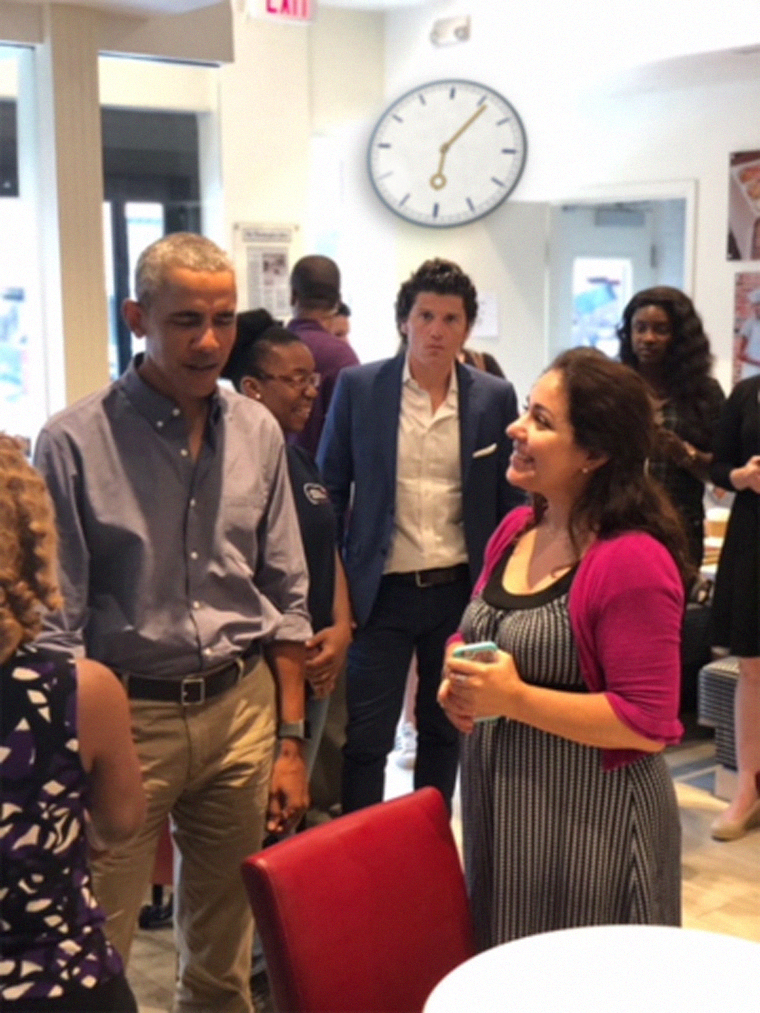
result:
6,06
